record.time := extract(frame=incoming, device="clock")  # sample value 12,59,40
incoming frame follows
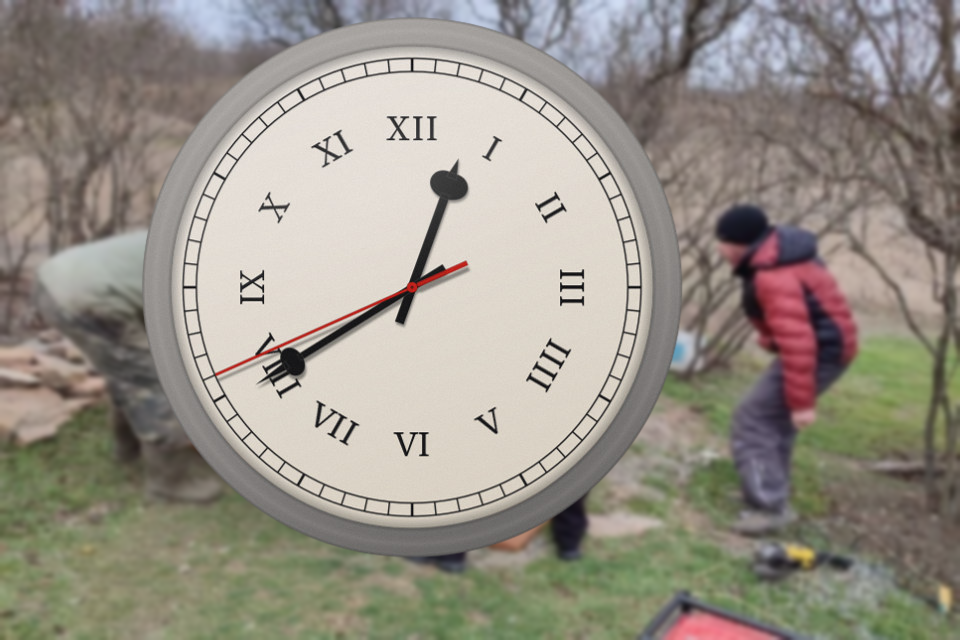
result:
12,39,41
